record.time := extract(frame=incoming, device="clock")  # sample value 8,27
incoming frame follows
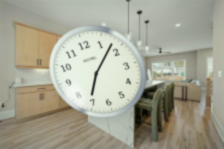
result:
7,08
